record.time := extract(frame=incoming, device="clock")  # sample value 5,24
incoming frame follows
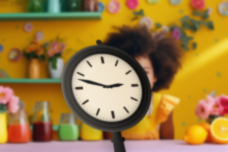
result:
2,48
